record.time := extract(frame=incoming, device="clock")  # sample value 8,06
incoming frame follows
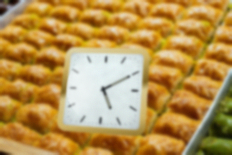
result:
5,10
